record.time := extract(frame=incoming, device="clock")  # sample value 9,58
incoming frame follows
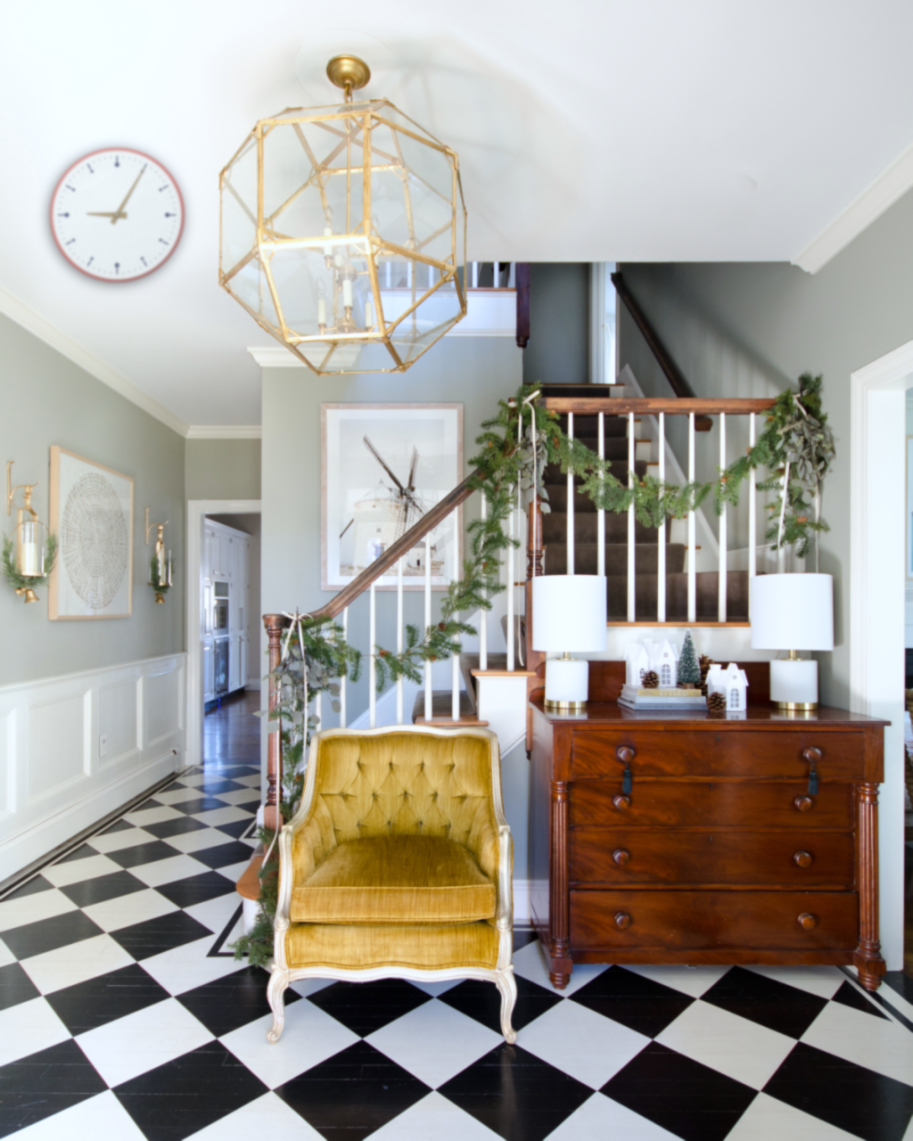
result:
9,05
